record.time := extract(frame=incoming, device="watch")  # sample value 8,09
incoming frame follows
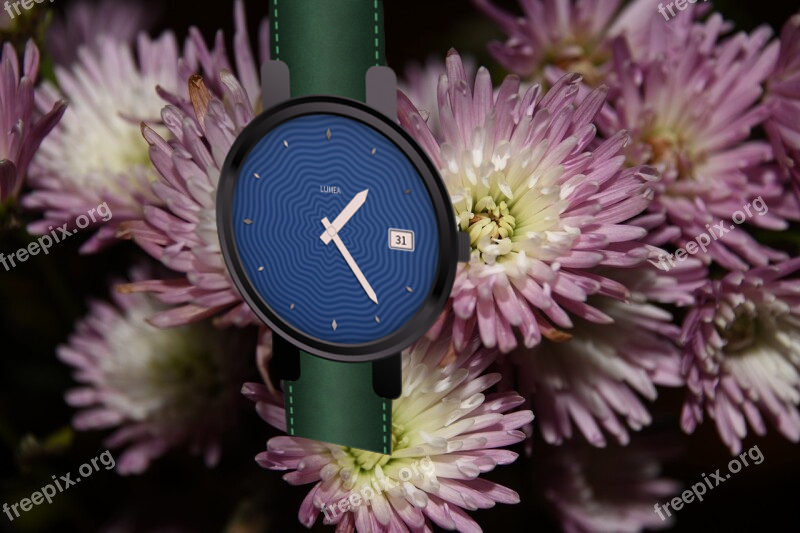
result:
1,24
